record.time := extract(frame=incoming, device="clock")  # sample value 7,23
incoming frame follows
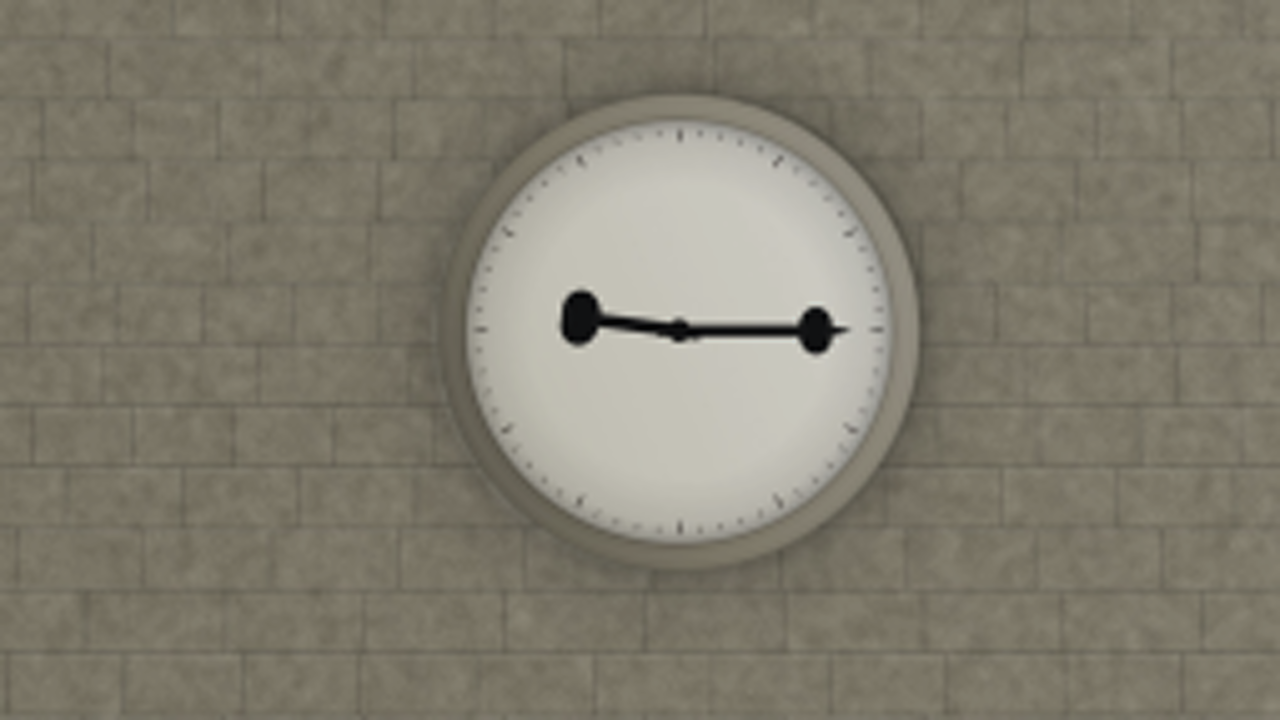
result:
9,15
